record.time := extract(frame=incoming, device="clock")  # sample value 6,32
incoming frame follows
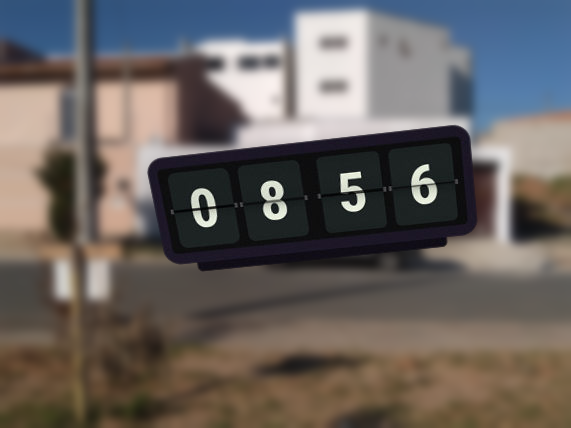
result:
8,56
